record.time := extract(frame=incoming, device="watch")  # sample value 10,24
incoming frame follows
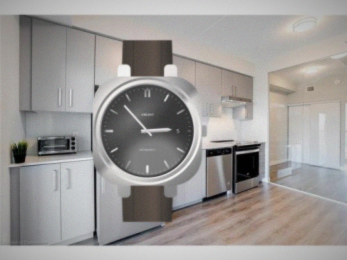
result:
2,53
